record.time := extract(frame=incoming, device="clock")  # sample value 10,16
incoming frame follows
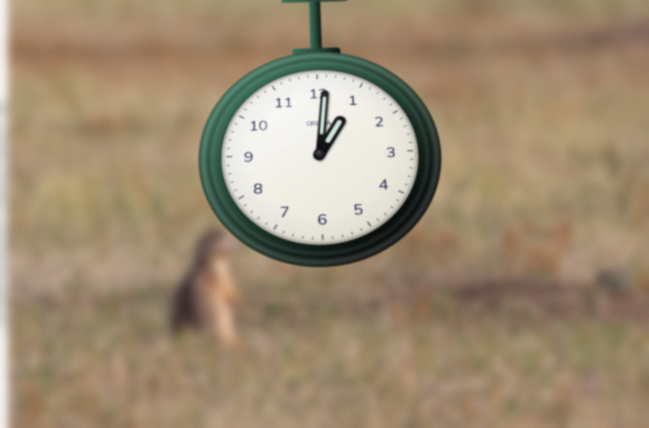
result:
1,01
